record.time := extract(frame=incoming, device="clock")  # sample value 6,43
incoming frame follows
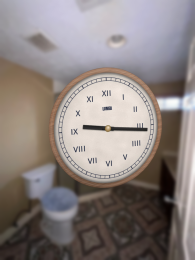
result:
9,16
